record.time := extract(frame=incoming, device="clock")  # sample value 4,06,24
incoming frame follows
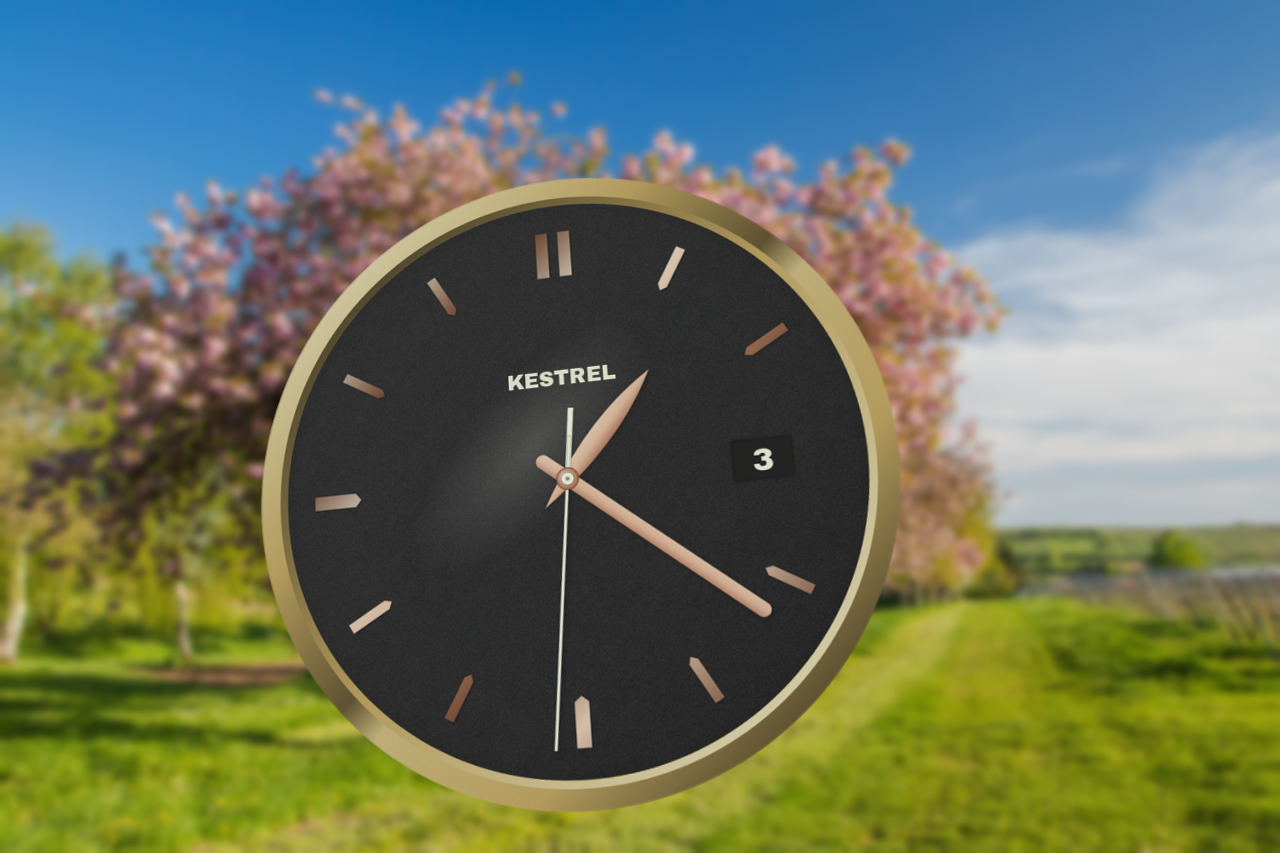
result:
1,21,31
